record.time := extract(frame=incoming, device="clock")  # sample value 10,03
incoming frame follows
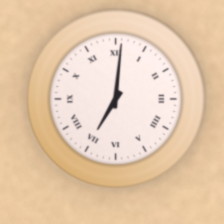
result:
7,01
